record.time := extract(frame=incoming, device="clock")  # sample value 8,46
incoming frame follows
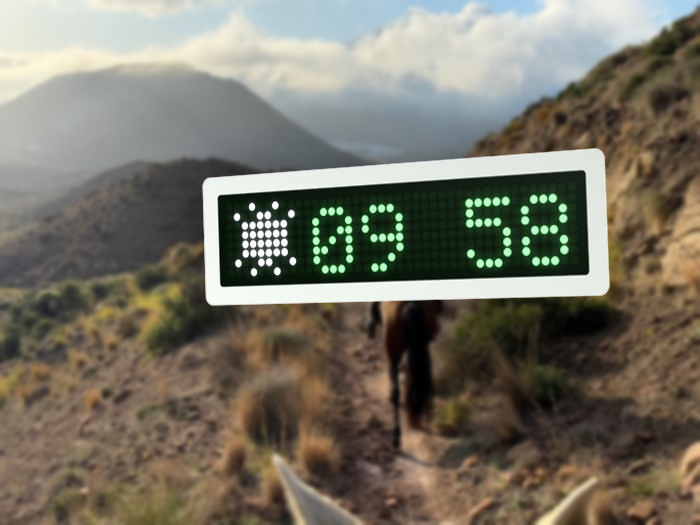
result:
9,58
